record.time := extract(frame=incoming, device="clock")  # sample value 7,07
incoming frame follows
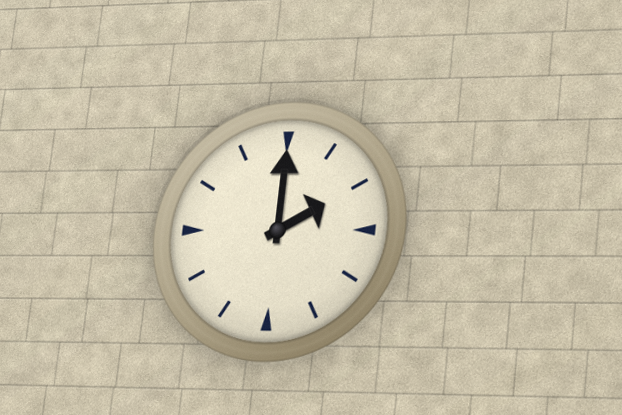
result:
2,00
